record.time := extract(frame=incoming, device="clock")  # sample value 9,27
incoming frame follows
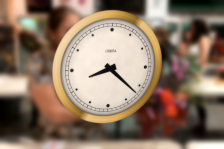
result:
8,22
